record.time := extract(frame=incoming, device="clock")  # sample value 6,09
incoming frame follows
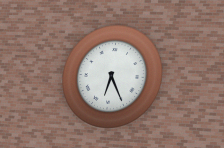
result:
6,25
